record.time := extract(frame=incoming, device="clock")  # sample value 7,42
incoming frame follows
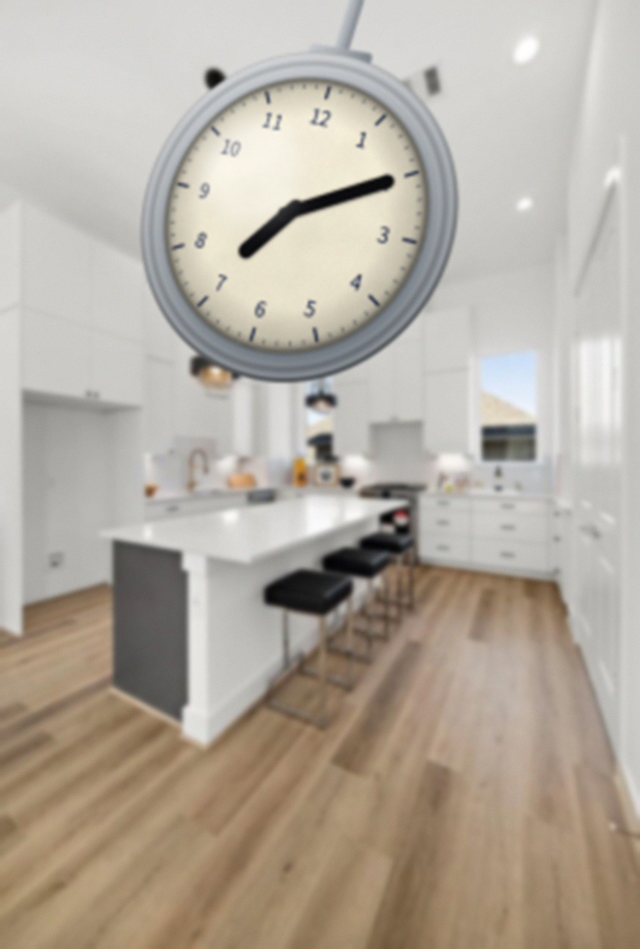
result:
7,10
